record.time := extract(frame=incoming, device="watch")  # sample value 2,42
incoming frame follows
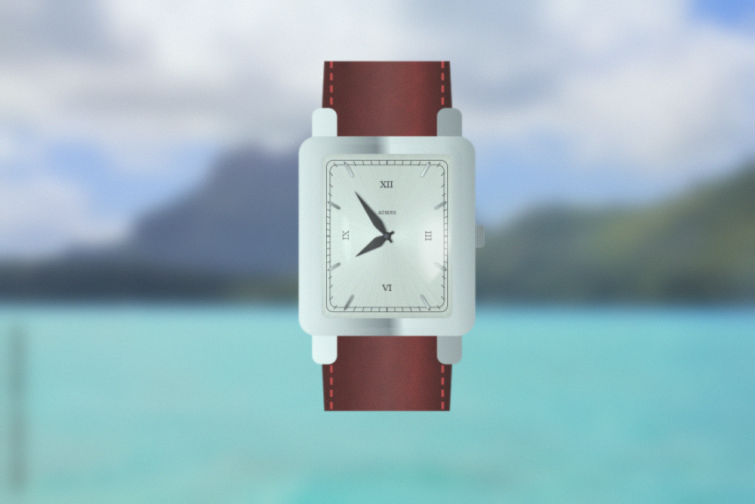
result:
7,54
